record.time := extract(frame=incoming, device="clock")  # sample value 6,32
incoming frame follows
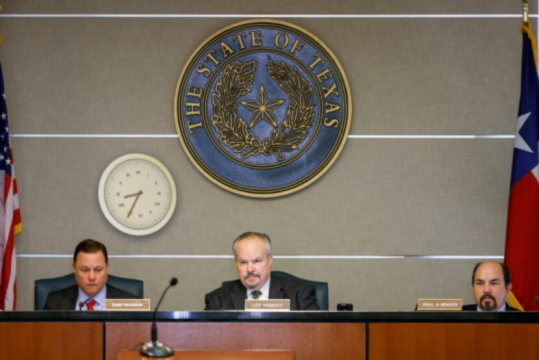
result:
8,35
